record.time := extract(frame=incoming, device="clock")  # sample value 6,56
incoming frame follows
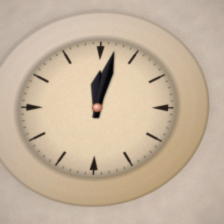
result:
12,02
